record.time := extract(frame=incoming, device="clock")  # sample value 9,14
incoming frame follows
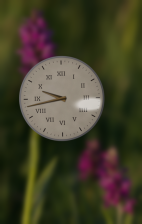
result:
9,43
